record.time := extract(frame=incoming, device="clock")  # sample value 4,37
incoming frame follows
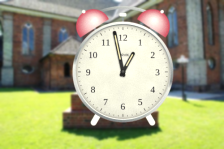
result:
12,58
